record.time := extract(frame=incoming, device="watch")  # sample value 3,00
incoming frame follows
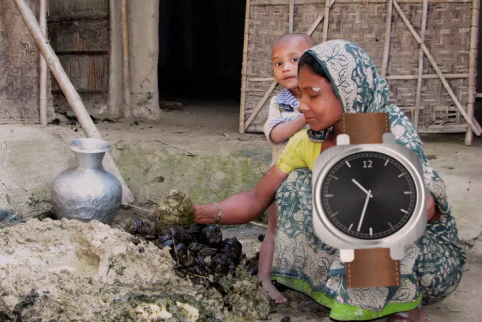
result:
10,33
